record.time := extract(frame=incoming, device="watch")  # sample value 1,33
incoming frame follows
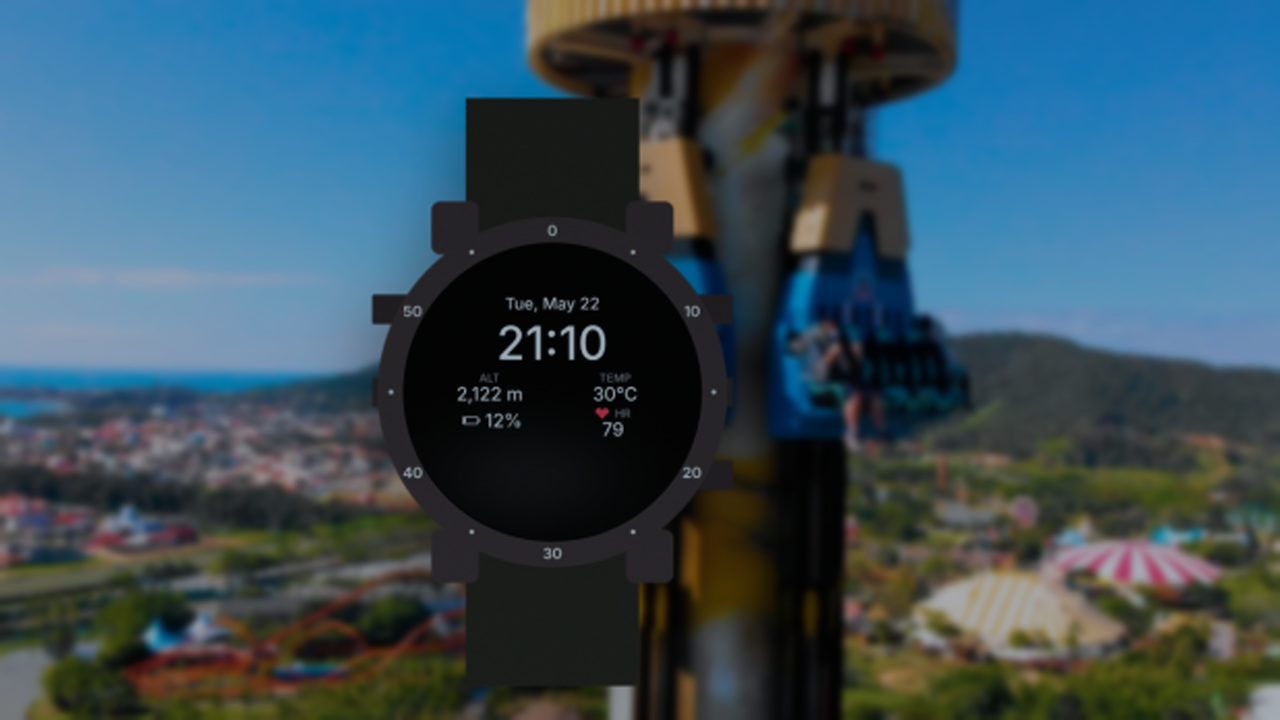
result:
21,10
